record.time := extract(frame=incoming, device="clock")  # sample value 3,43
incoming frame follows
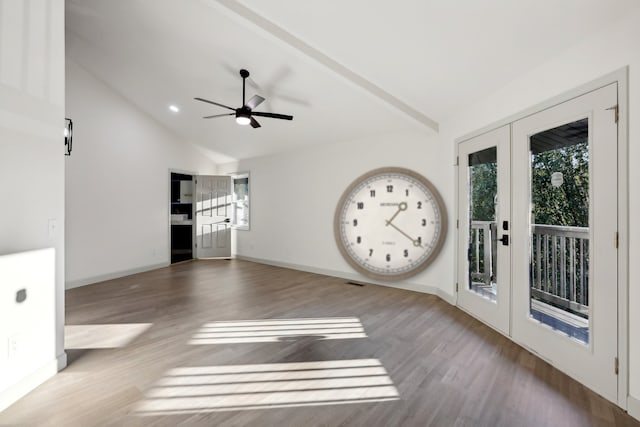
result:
1,21
